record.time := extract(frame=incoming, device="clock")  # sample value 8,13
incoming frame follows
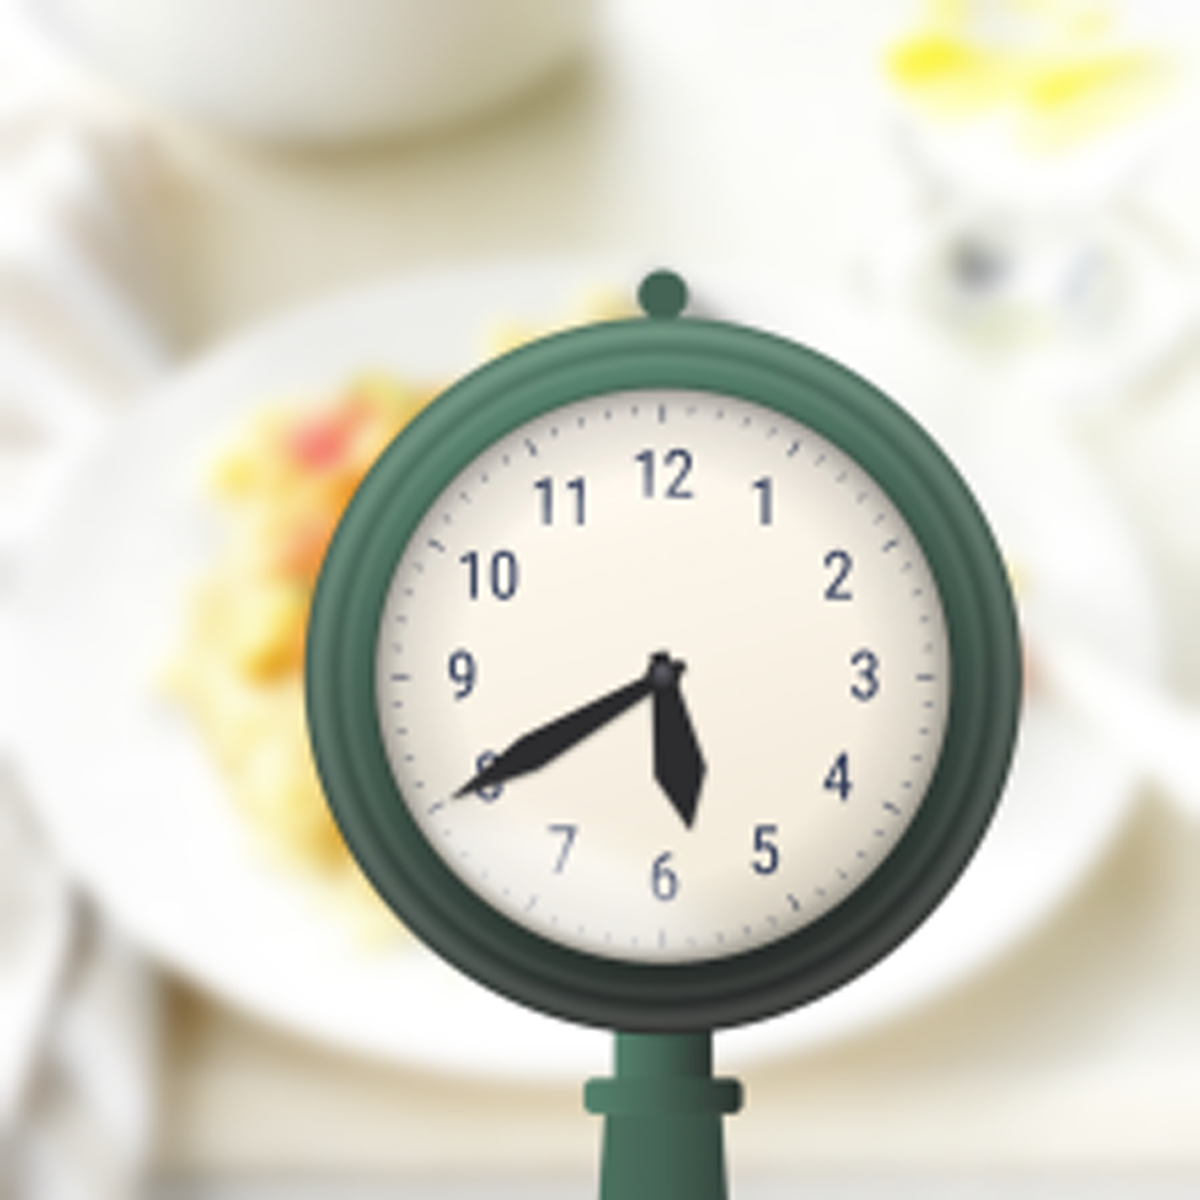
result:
5,40
